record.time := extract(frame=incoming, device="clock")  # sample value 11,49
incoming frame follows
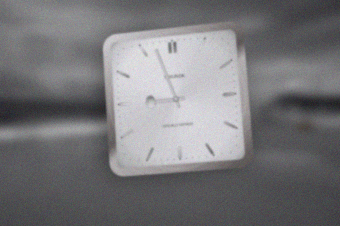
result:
8,57
